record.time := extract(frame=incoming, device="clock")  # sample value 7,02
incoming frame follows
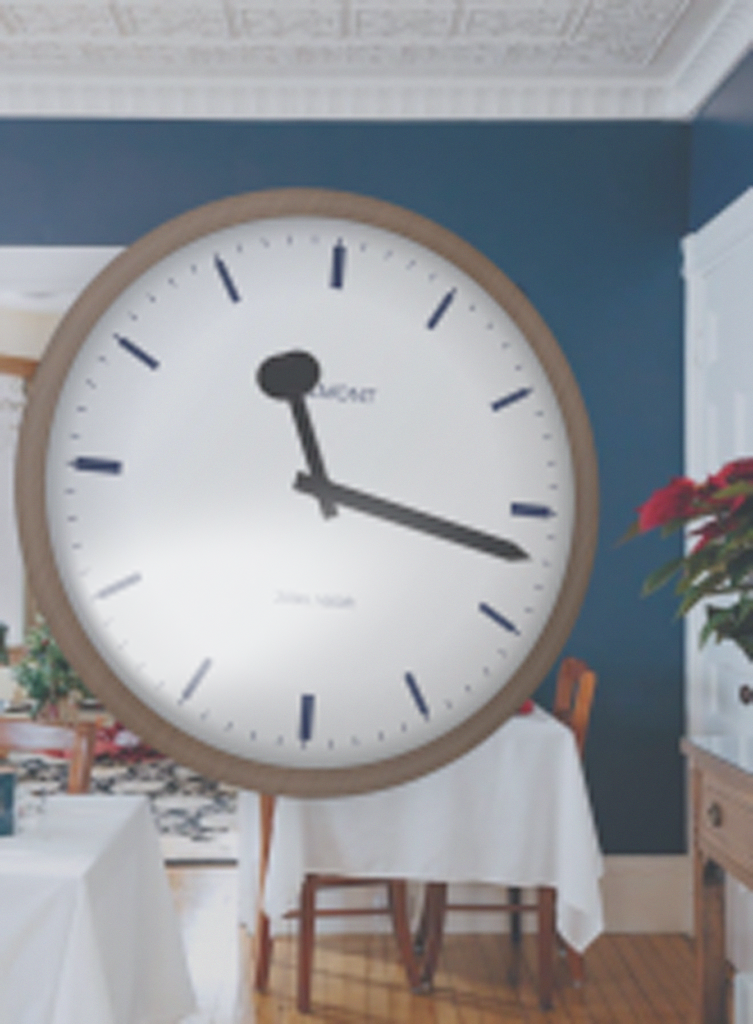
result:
11,17
